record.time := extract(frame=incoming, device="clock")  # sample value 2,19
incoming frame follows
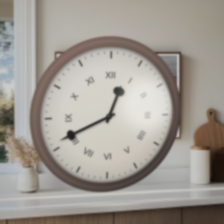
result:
12,41
